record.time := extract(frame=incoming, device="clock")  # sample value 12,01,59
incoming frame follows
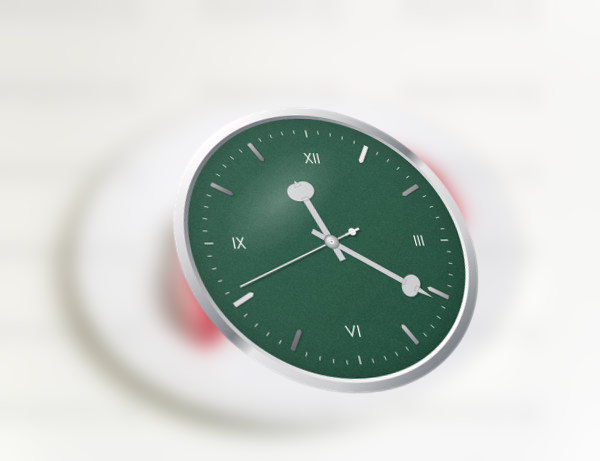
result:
11,20,41
